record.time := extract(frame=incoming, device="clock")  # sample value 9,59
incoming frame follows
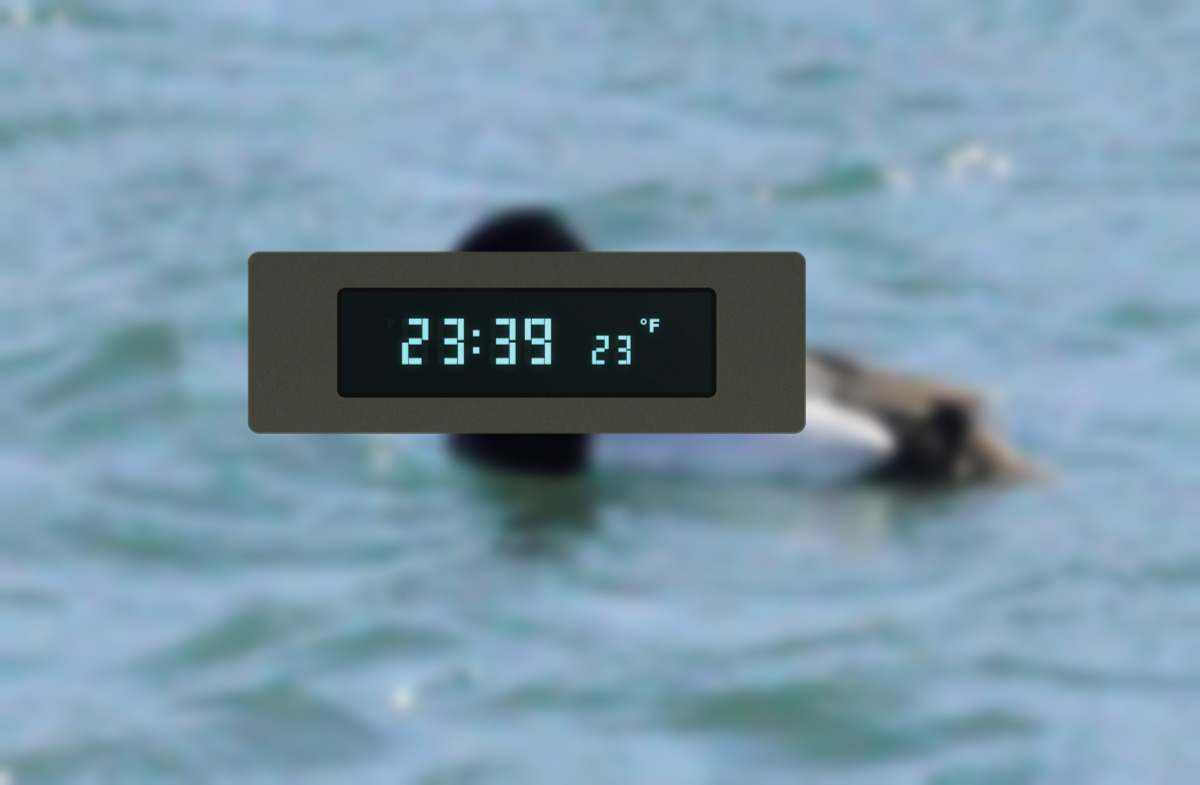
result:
23,39
